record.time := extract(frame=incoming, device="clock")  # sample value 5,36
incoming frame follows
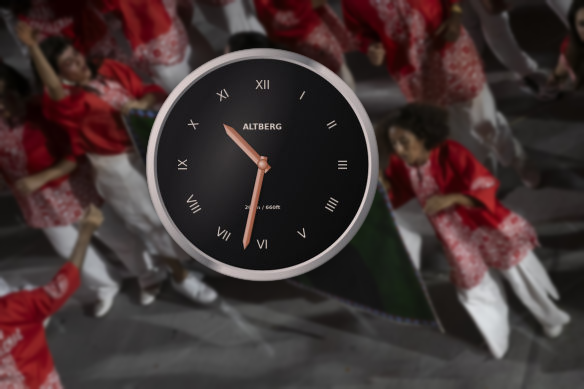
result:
10,32
